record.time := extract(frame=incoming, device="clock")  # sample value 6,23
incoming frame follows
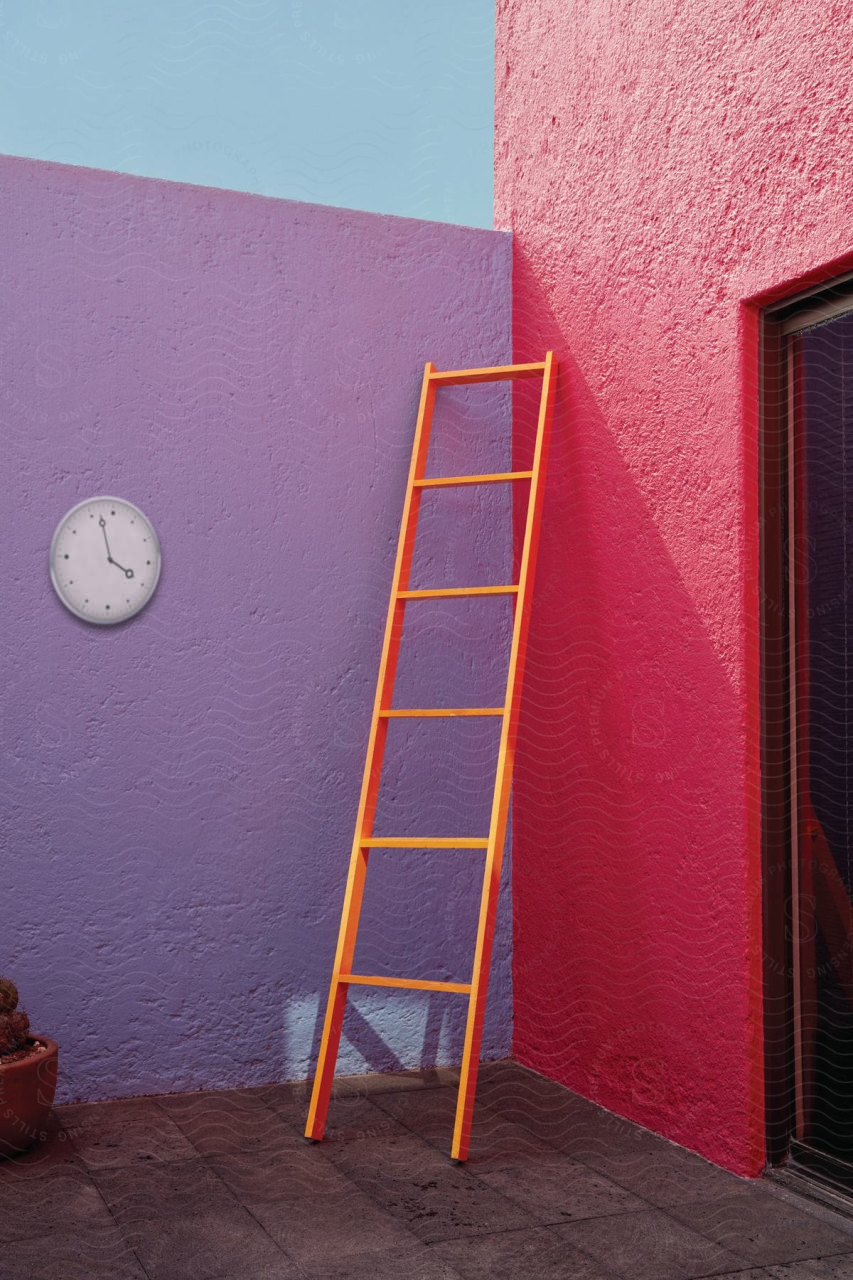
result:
3,57
